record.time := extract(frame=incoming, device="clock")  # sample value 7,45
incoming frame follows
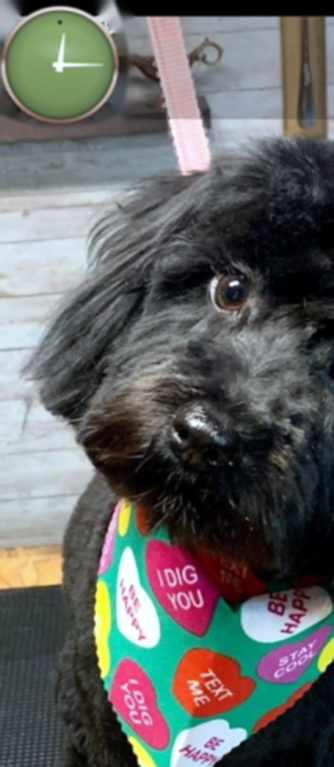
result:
12,15
